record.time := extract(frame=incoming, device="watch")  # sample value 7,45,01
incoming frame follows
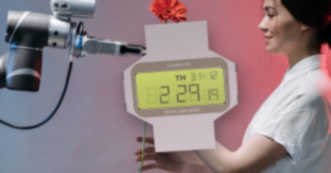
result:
2,29,19
